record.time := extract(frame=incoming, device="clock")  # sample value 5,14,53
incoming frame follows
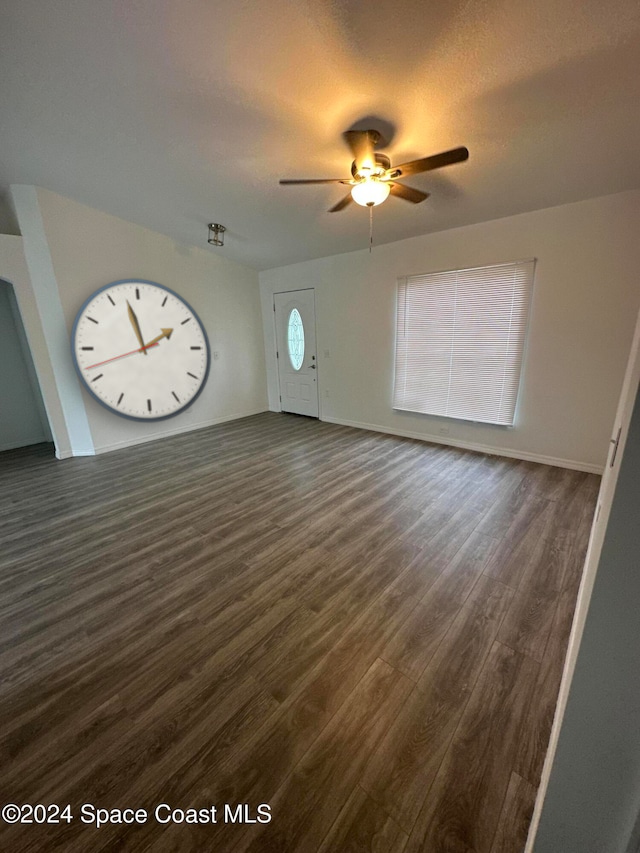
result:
1,57,42
